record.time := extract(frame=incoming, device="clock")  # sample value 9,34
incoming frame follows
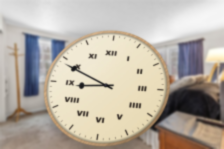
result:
8,49
